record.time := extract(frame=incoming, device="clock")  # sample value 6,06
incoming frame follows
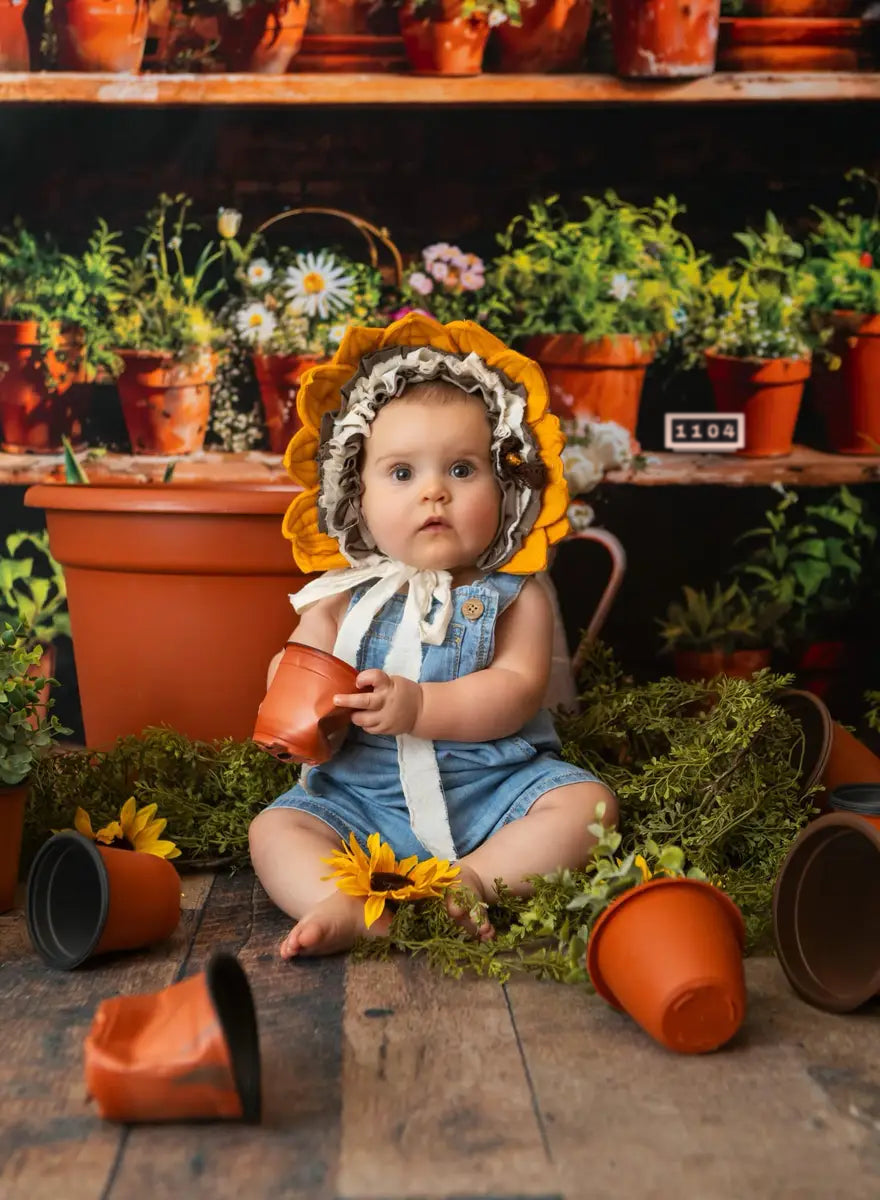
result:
11,04
